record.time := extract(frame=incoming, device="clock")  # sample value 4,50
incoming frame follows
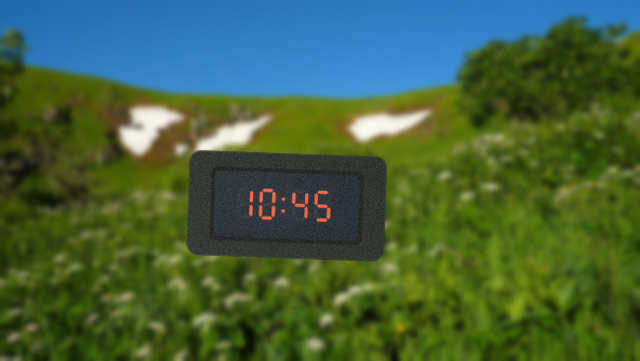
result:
10,45
